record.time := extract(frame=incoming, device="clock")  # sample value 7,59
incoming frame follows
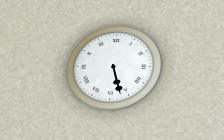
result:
5,27
